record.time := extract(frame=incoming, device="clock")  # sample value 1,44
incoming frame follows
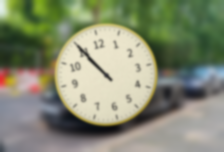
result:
10,55
